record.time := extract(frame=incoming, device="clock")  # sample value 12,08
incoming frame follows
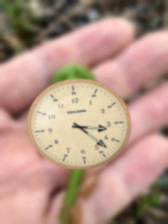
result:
3,23
